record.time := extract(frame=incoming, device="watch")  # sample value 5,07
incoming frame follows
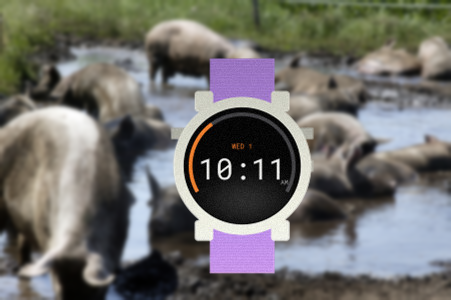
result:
10,11
